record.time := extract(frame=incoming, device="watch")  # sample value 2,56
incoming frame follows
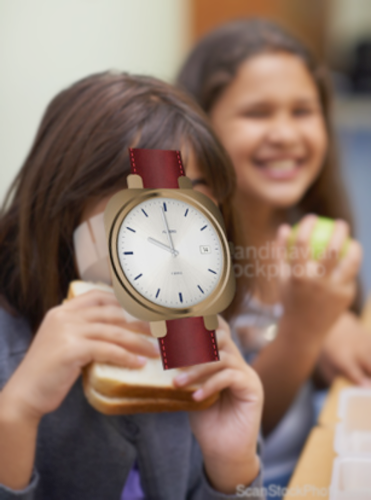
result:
9,59
